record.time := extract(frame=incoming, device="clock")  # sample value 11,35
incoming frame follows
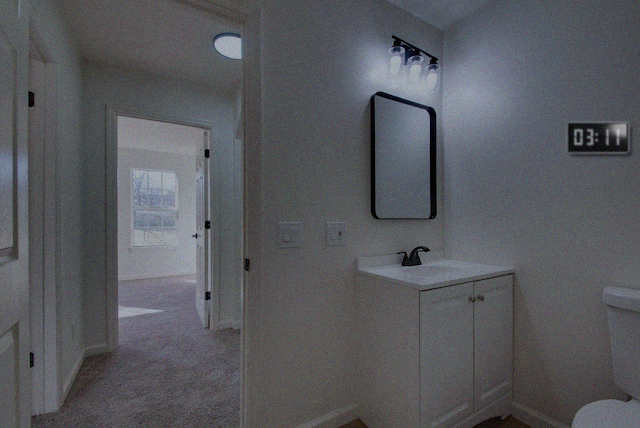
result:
3,11
